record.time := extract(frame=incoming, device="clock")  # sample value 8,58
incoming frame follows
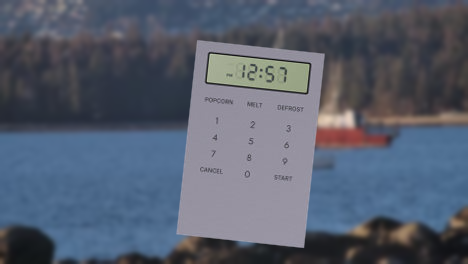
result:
12,57
